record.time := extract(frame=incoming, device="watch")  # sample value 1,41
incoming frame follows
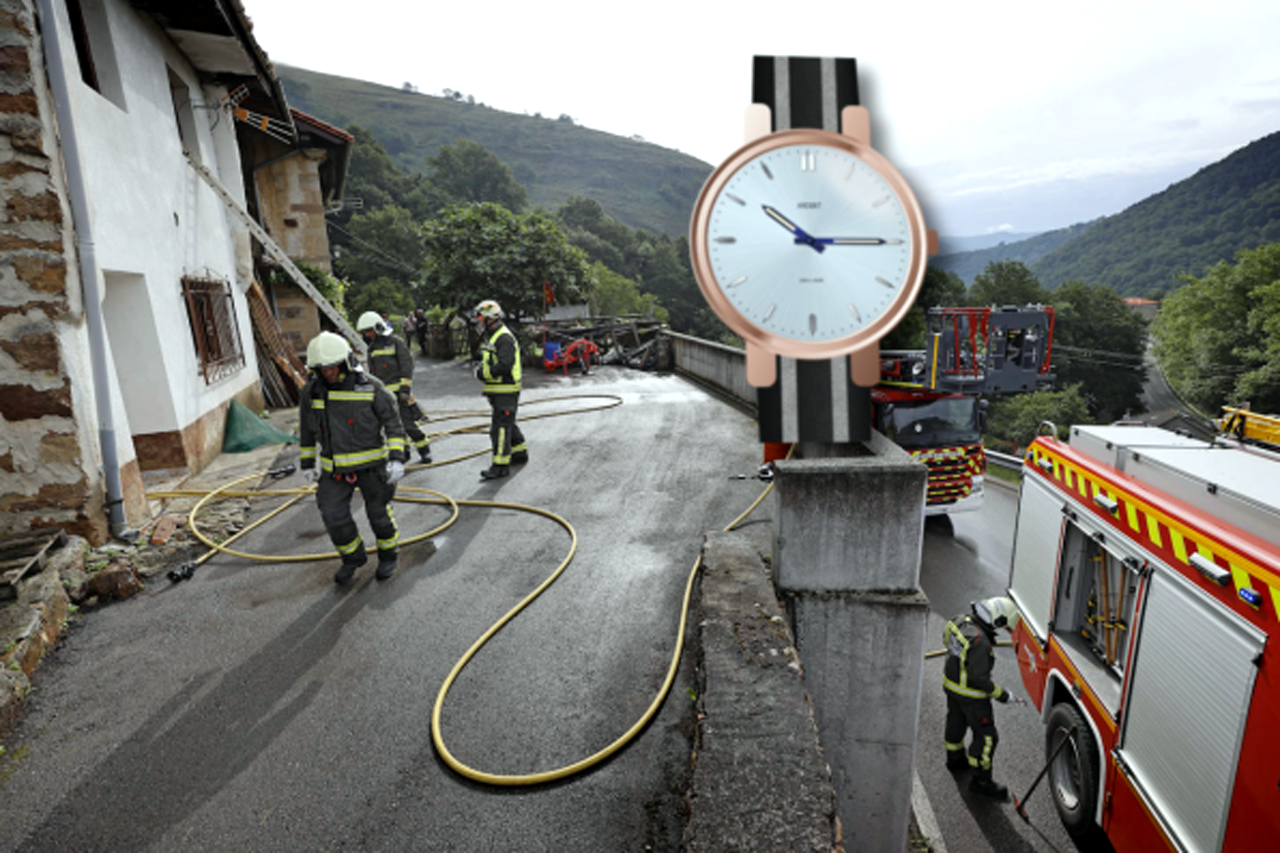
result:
10,15
